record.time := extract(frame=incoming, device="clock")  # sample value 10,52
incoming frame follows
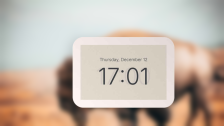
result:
17,01
